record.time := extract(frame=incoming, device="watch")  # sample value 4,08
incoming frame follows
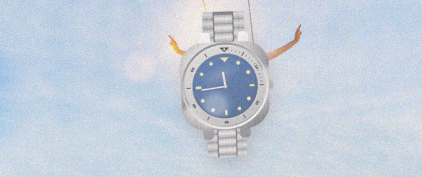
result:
11,44
